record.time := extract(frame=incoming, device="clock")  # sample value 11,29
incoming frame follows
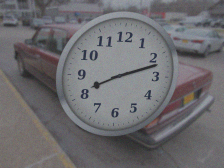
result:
8,12
